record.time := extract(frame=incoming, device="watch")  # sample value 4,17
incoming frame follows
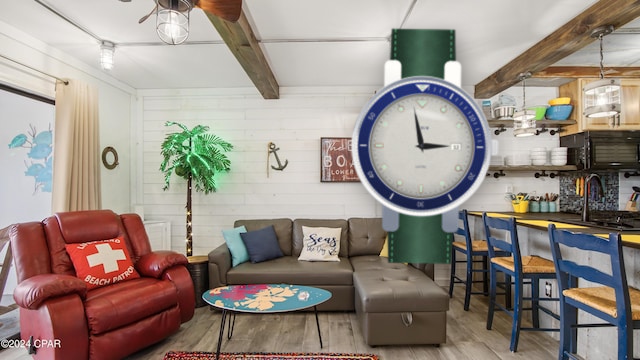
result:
2,58
